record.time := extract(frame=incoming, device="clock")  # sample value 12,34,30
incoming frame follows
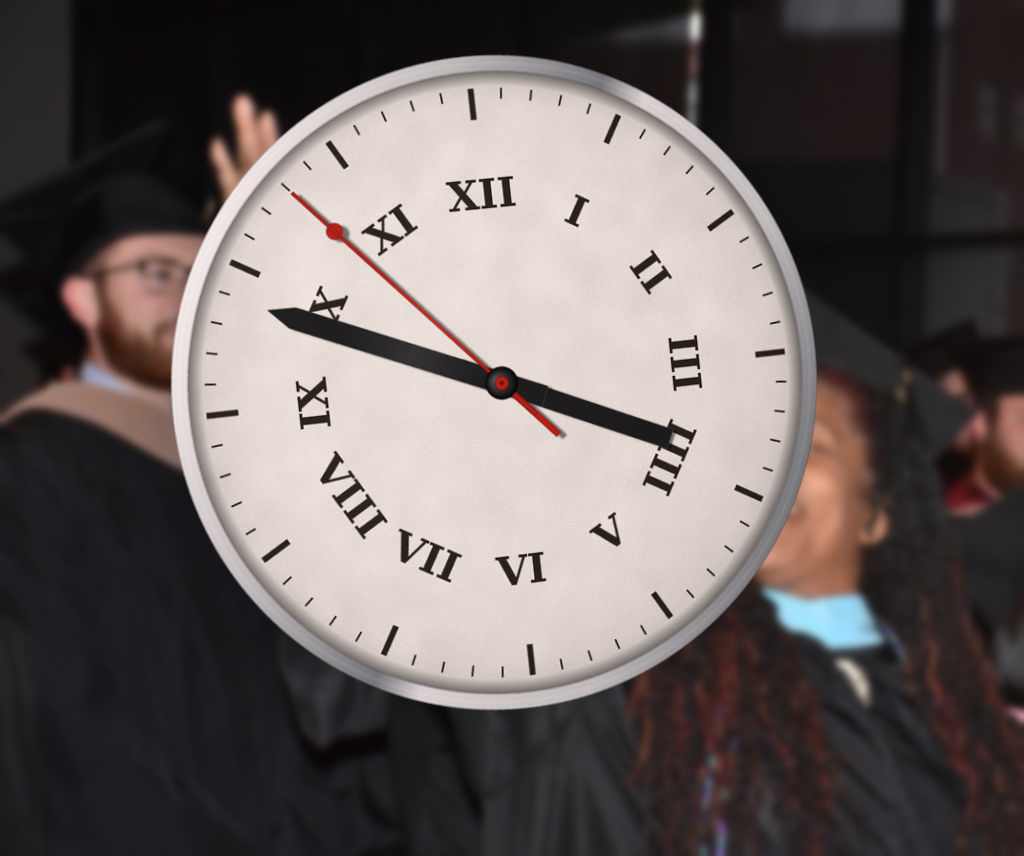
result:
3,48,53
